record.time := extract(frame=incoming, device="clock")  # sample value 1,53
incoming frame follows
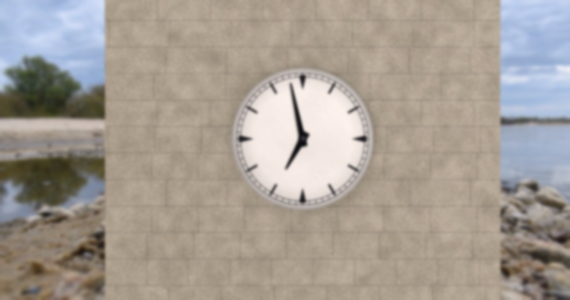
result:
6,58
